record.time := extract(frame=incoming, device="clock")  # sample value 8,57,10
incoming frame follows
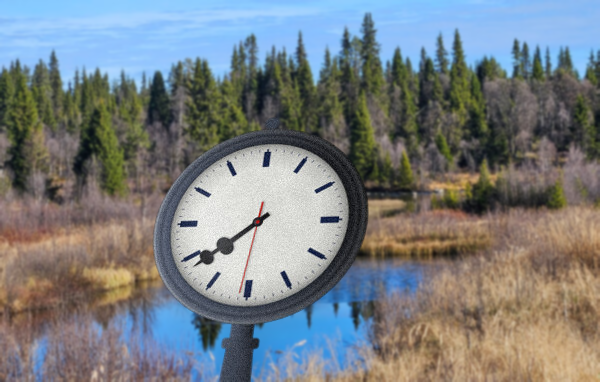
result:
7,38,31
